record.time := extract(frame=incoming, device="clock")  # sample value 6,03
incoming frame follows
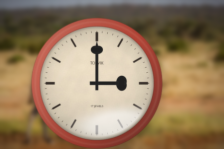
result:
3,00
